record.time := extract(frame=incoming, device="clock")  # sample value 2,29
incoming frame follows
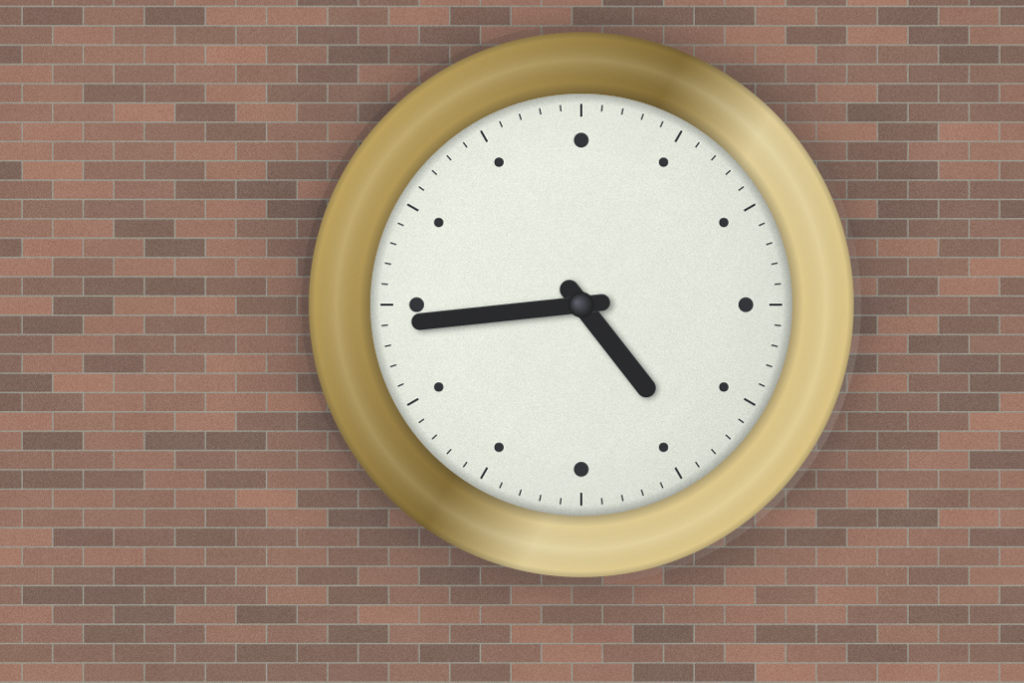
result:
4,44
